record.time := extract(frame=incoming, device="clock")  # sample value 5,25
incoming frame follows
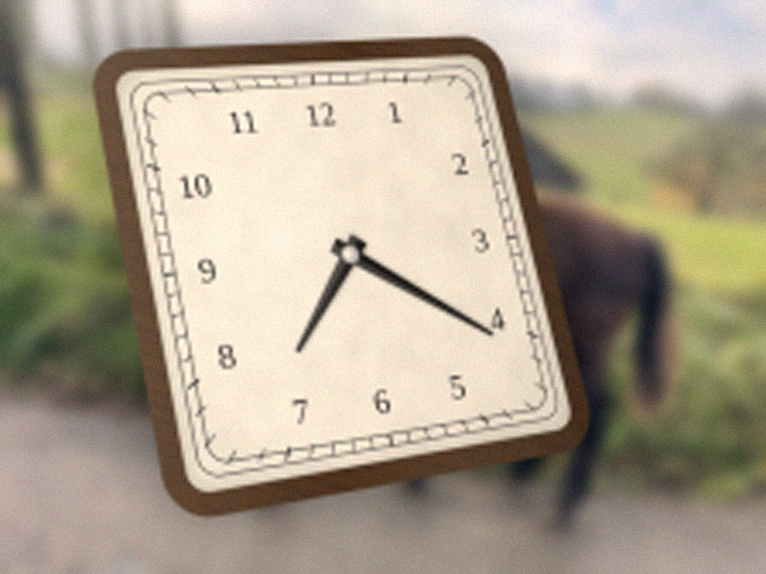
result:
7,21
